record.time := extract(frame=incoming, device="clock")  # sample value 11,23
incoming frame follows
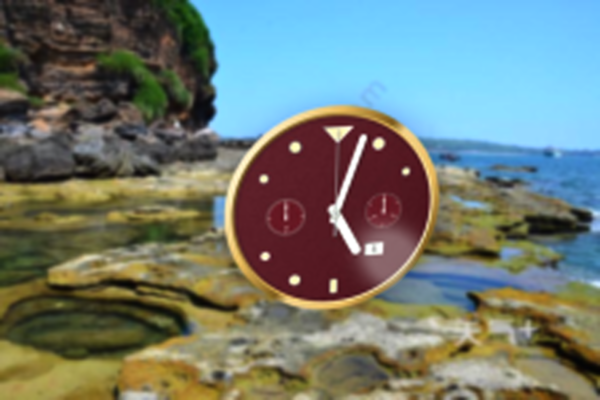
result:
5,03
